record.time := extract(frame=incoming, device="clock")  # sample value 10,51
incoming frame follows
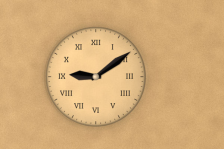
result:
9,09
